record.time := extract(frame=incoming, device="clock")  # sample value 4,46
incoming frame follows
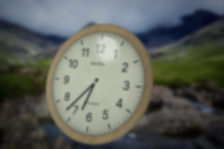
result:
6,37
